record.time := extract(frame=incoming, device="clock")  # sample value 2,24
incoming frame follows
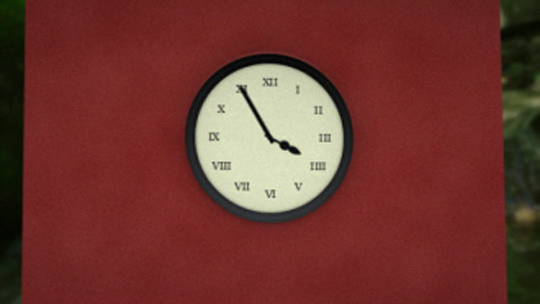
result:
3,55
